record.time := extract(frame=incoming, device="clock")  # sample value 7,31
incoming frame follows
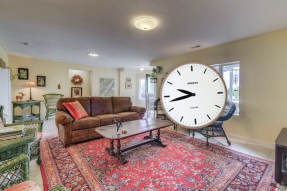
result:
9,43
